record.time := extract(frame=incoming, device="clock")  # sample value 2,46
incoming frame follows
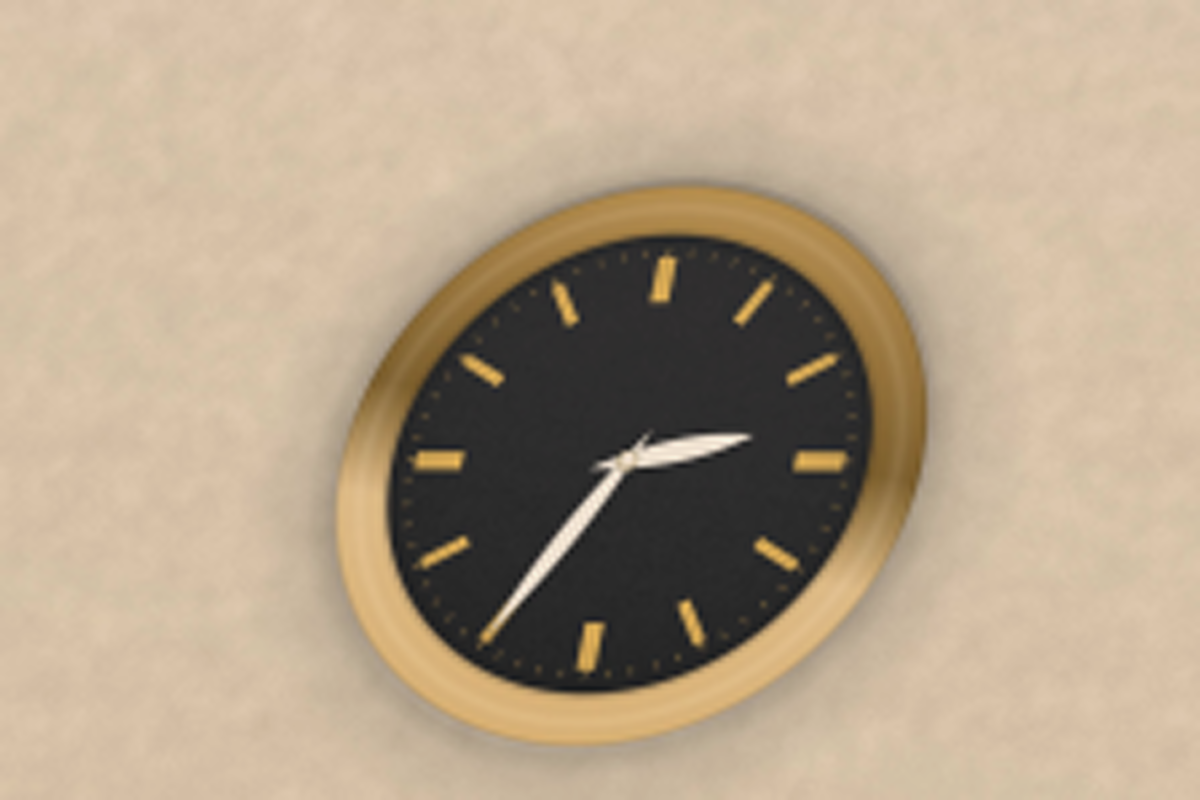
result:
2,35
